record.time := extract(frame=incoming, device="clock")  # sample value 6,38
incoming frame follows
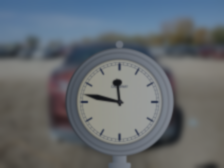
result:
11,47
